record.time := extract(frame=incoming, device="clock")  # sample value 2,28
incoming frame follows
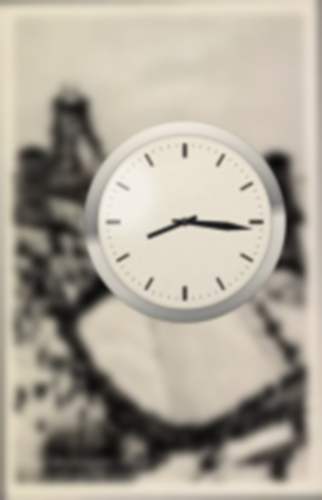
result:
8,16
